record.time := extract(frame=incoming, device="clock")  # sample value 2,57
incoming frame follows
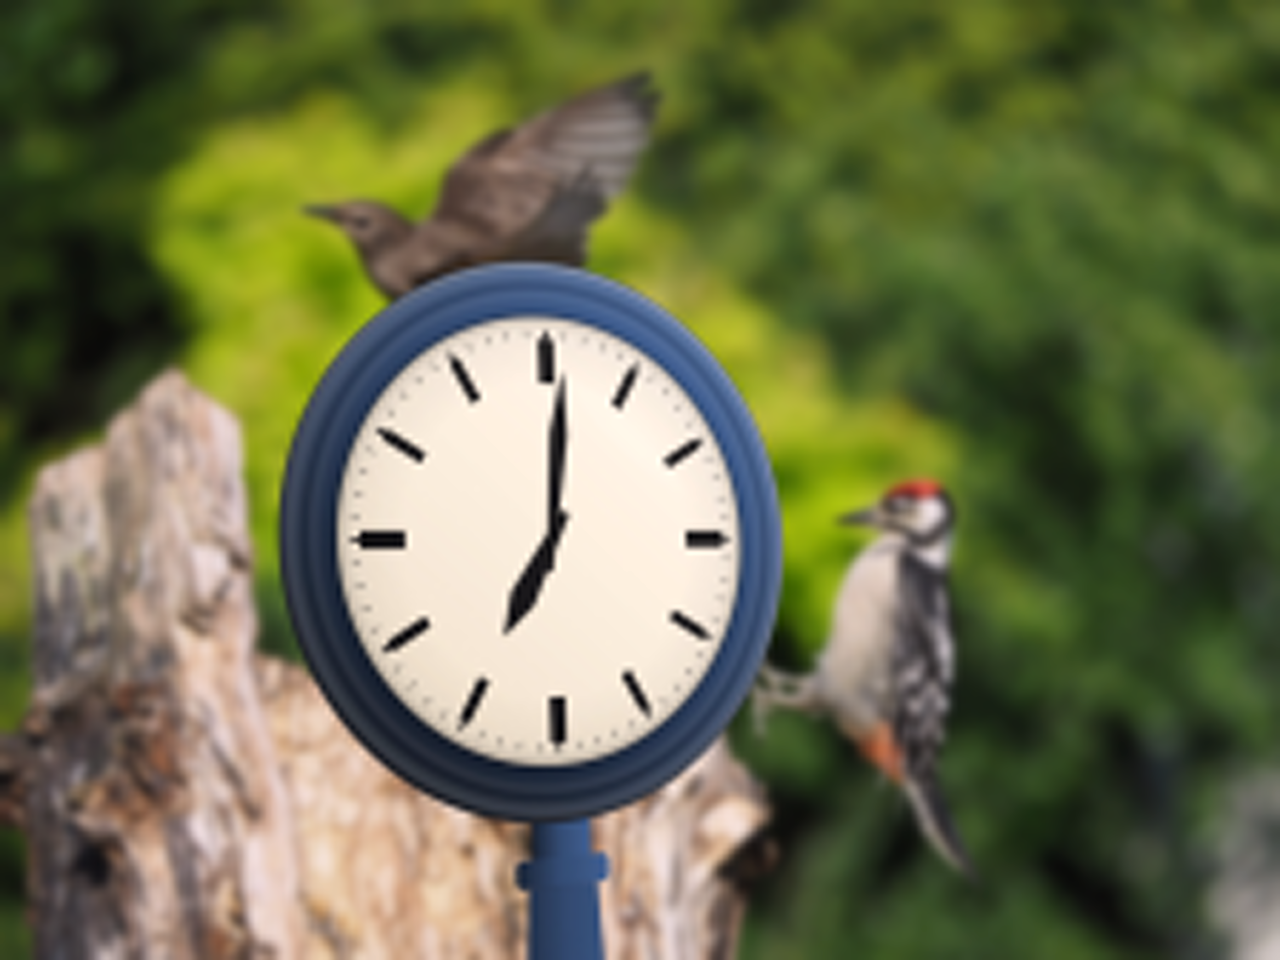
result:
7,01
